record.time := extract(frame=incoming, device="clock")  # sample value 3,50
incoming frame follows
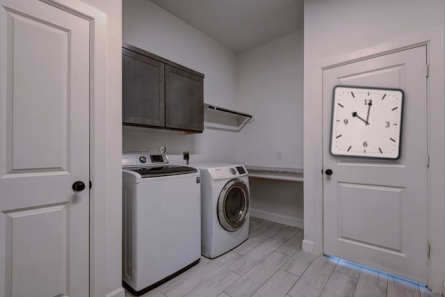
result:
10,01
